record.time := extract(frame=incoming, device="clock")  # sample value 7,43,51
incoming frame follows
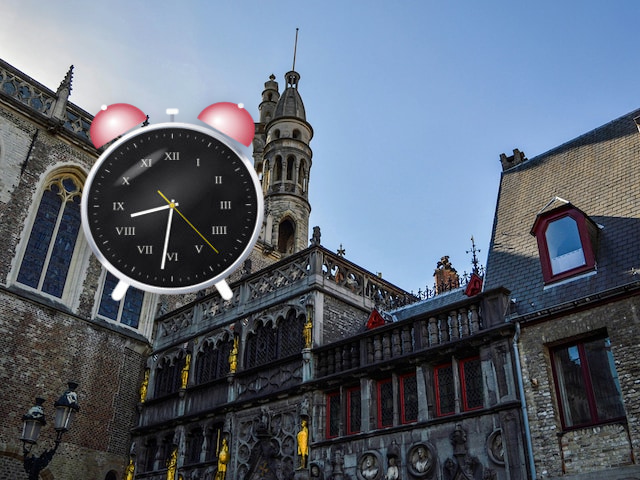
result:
8,31,23
